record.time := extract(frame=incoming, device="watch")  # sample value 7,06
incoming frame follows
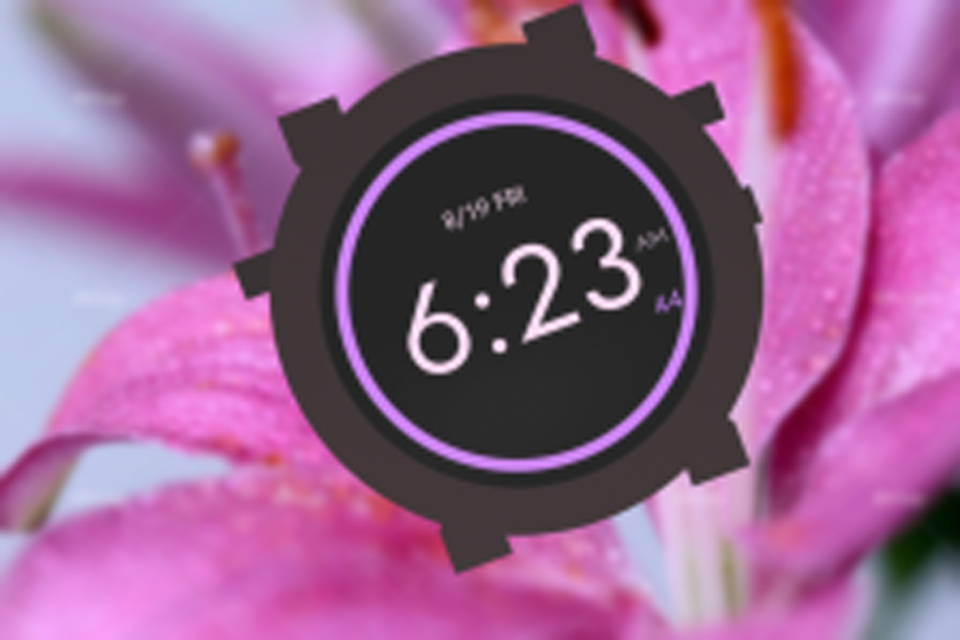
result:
6,23
